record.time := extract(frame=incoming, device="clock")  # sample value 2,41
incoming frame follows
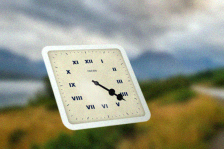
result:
4,22
